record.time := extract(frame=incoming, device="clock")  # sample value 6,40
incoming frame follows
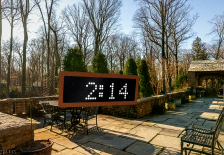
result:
2,14
